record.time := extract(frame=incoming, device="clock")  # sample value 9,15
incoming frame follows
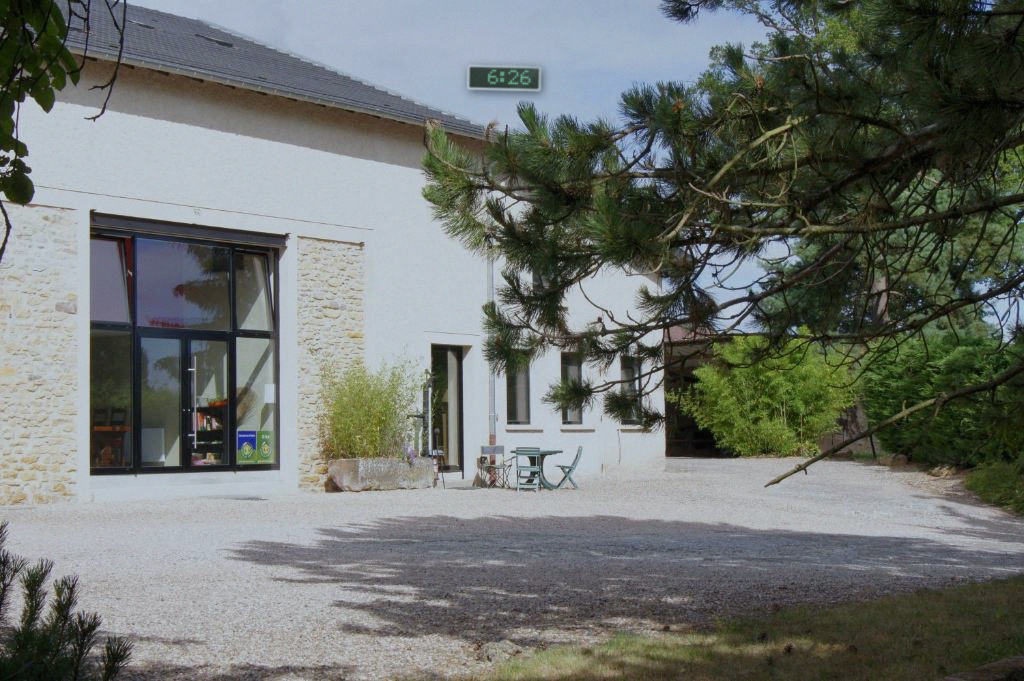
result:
6,26
